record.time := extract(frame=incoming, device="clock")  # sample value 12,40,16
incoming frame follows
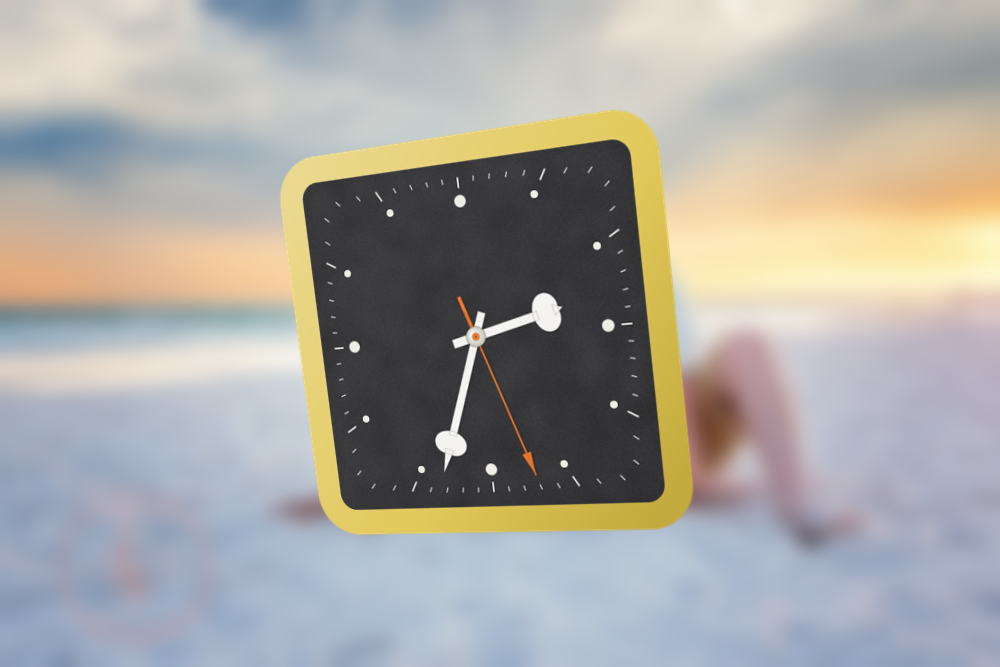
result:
2,33,27
